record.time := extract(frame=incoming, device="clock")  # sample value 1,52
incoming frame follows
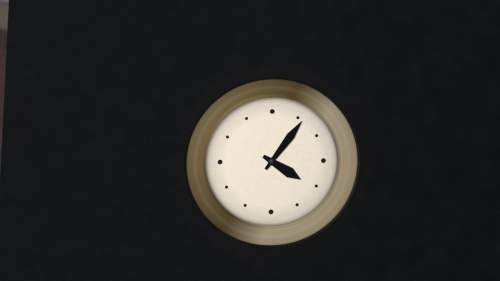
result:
4,06
